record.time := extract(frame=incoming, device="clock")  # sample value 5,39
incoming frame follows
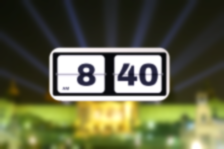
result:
8,40
